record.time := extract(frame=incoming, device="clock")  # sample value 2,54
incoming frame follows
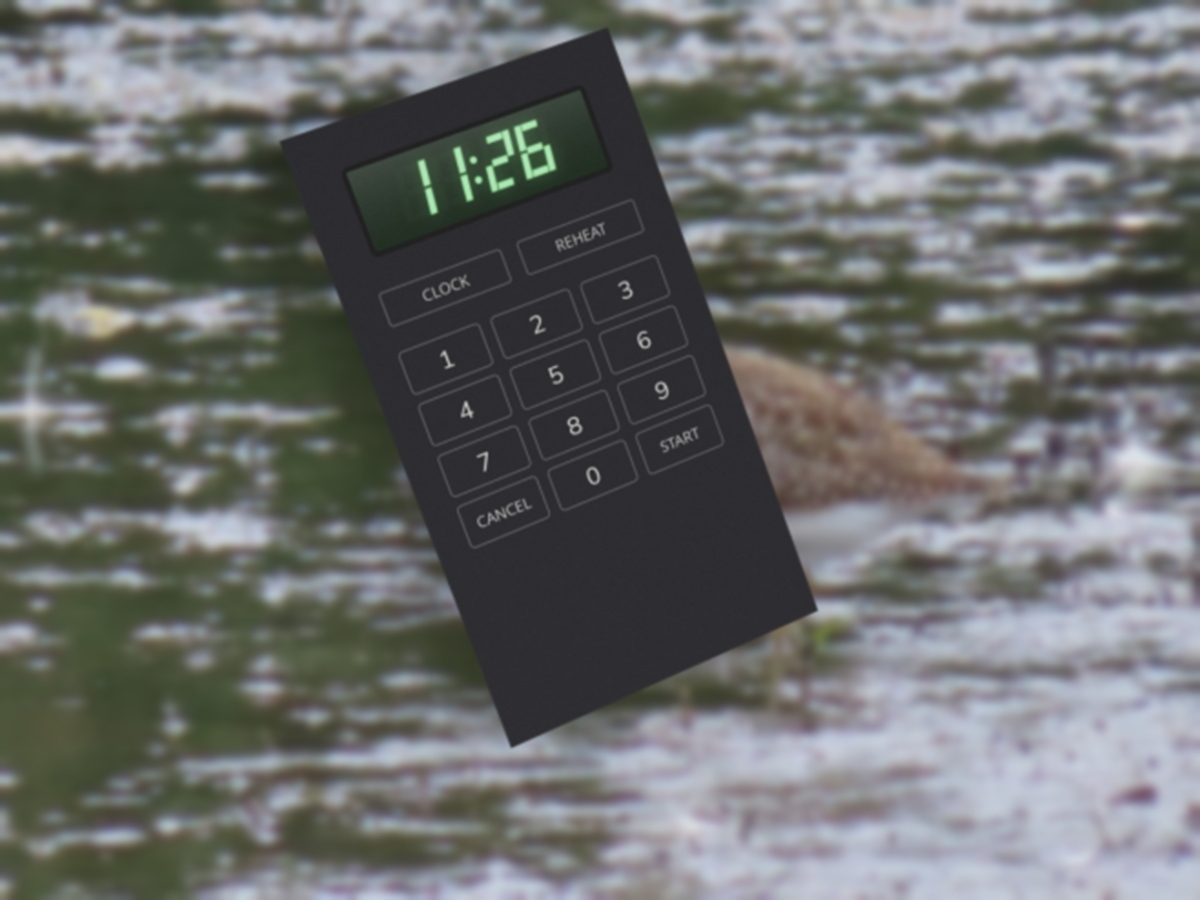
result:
11,26
